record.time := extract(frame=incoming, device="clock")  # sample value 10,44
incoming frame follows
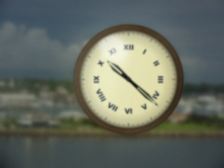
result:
10,22
